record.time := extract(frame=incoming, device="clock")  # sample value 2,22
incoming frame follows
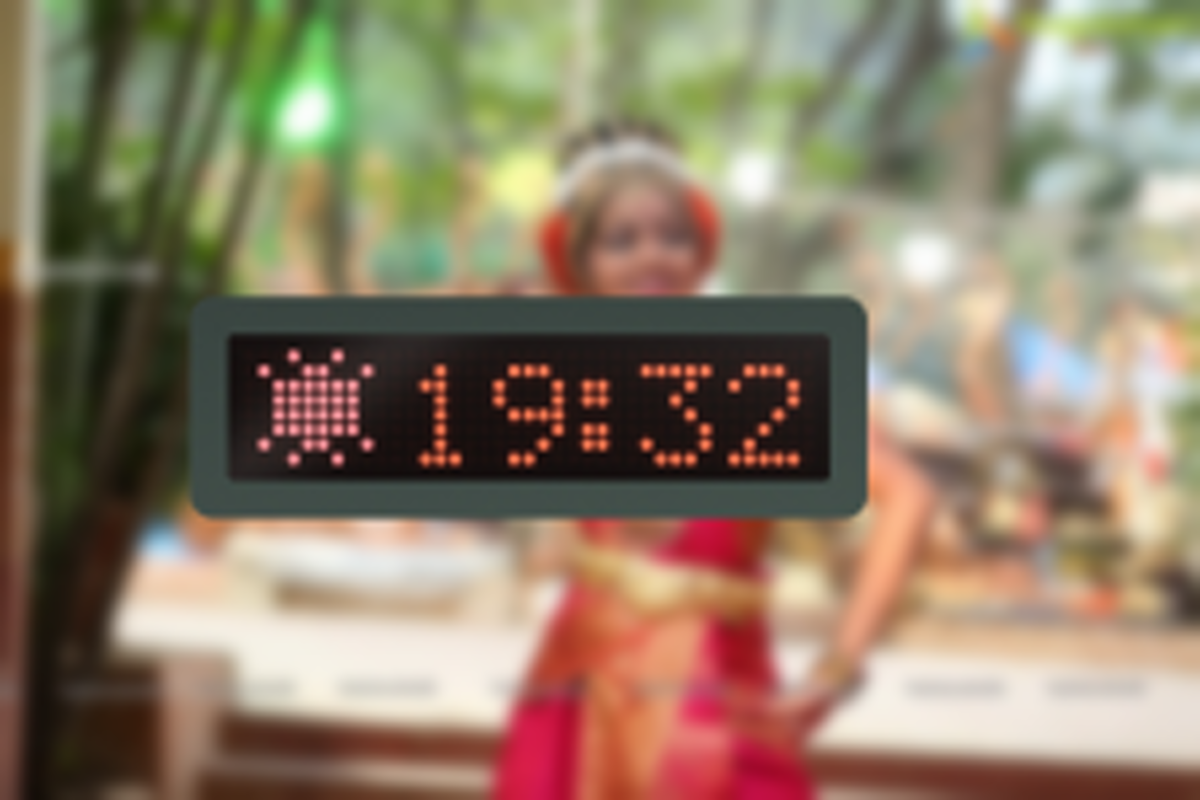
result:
19,32
